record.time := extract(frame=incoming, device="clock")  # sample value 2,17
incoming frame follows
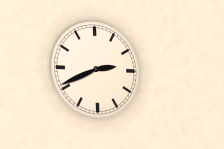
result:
2,41
